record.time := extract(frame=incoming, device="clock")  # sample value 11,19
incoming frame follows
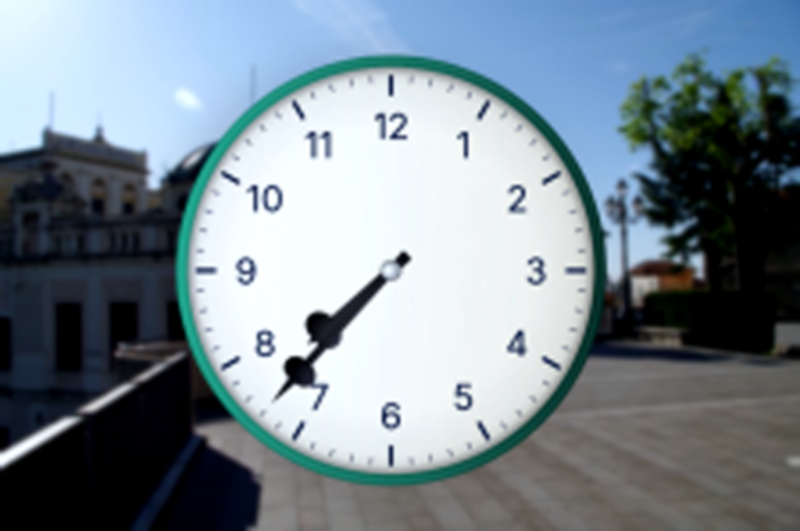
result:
7,37
